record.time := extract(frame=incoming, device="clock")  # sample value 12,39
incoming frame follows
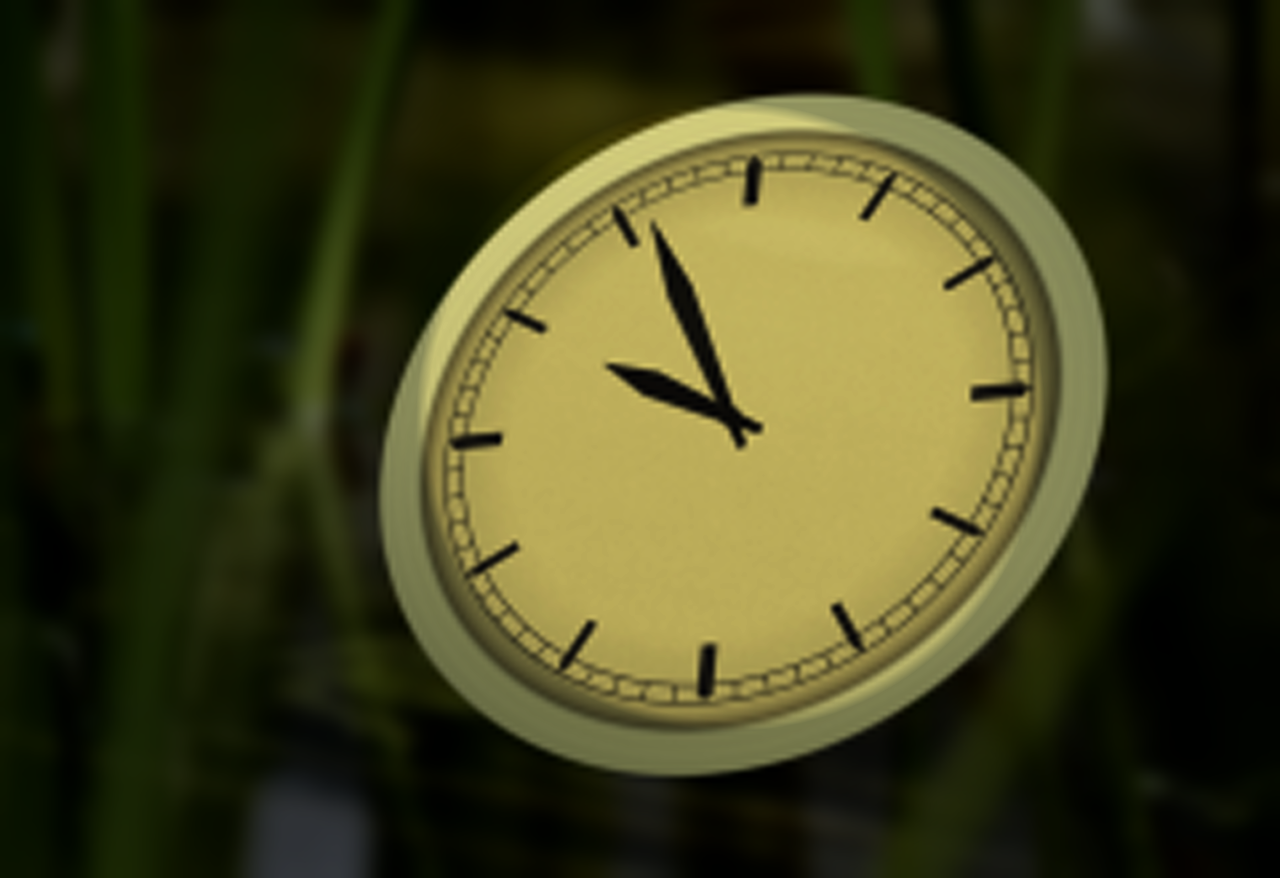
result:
9,56
